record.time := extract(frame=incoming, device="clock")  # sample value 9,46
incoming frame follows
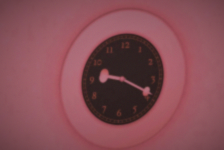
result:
9,19
